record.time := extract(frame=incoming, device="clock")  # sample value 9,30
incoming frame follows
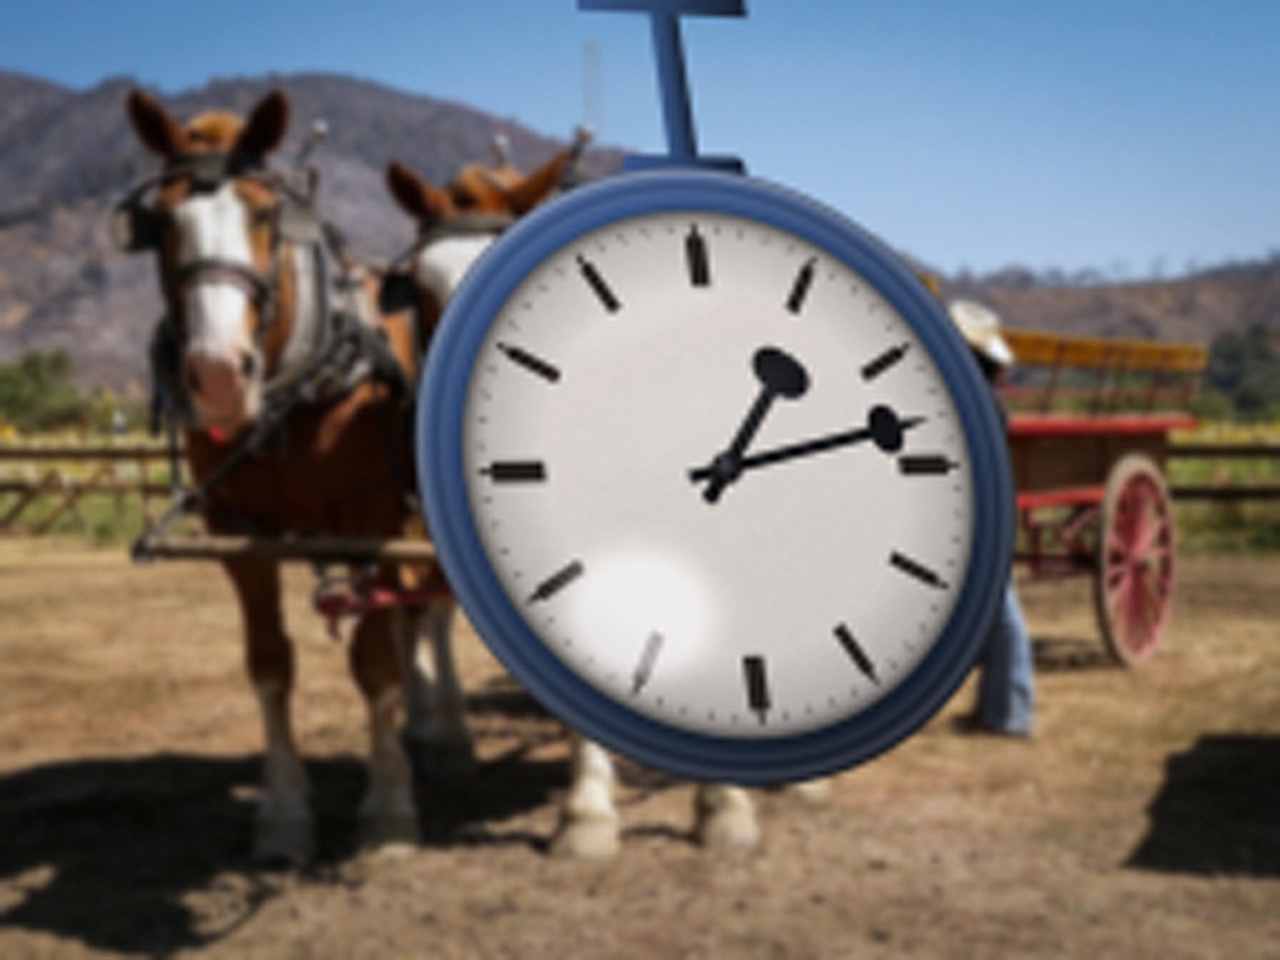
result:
1,13
